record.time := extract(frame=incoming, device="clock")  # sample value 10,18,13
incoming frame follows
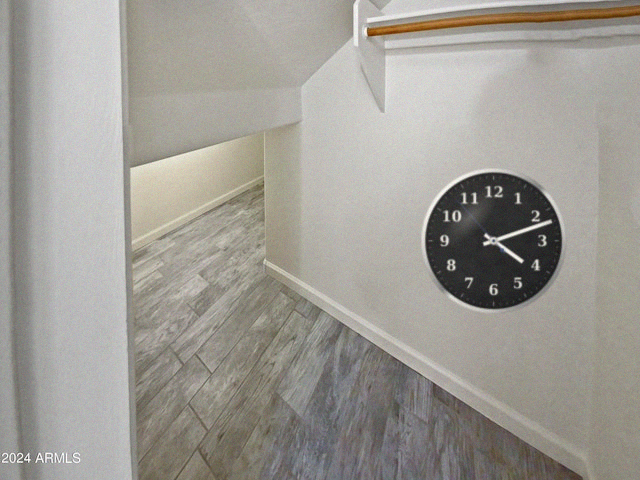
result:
4,11,53
